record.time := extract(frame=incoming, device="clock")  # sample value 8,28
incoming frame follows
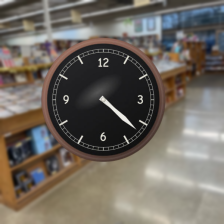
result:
4,22
